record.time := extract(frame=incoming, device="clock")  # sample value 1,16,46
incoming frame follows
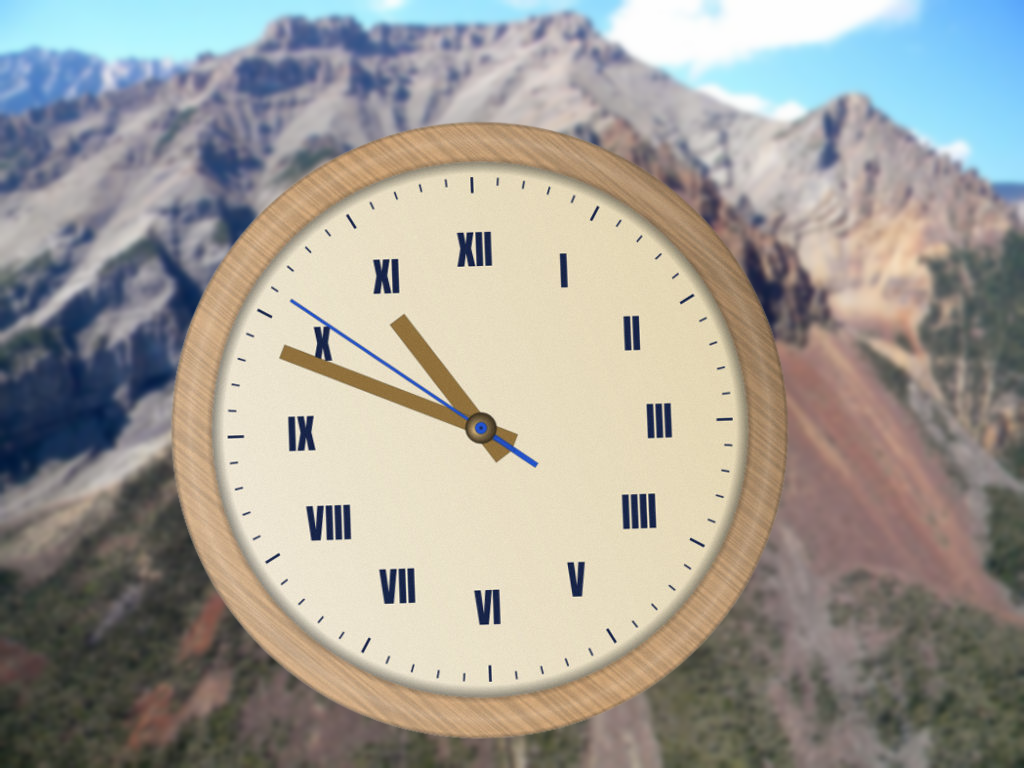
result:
10,48,51
